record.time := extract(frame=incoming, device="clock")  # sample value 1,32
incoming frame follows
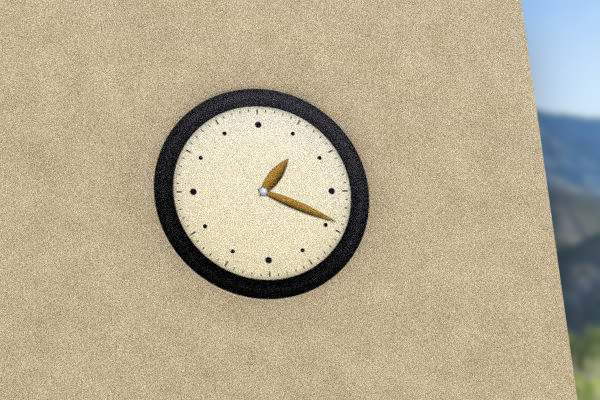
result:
1,19
